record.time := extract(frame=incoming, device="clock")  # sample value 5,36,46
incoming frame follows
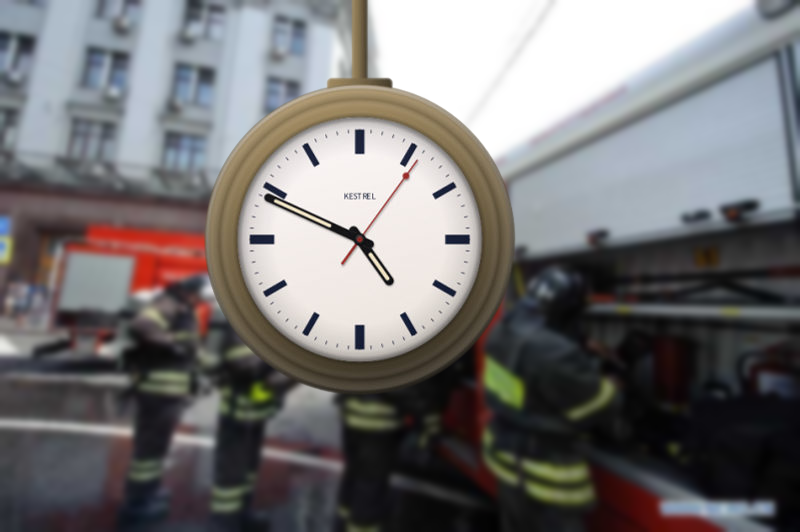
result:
4,49,06
